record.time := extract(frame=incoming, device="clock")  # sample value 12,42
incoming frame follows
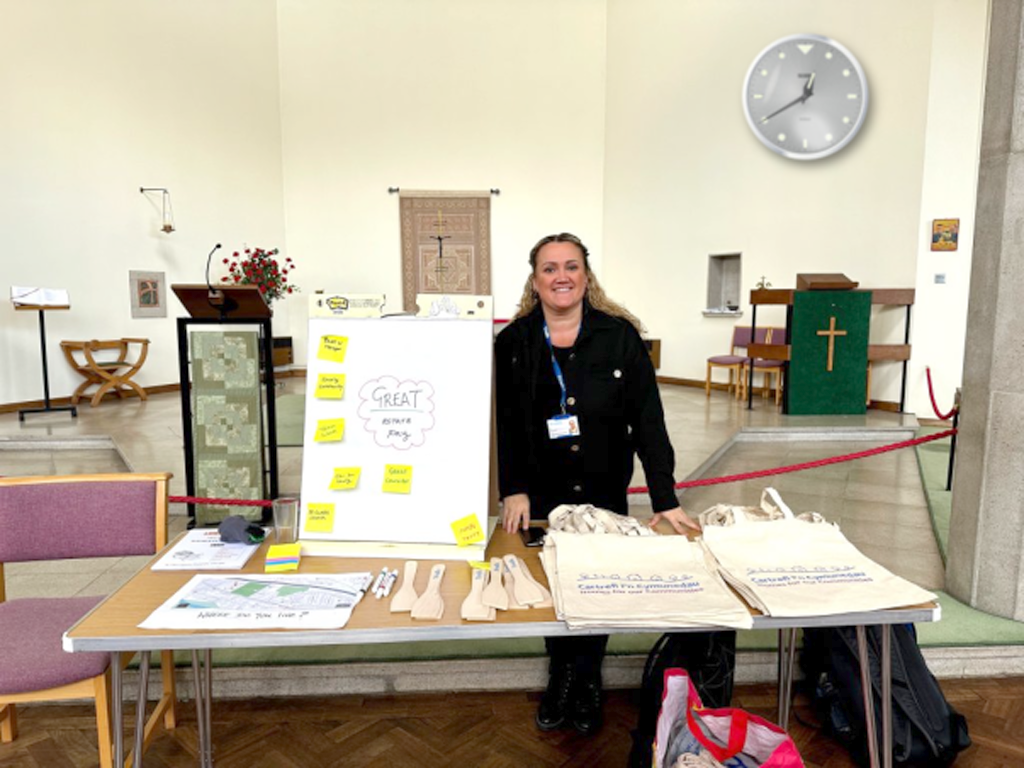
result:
12,40
